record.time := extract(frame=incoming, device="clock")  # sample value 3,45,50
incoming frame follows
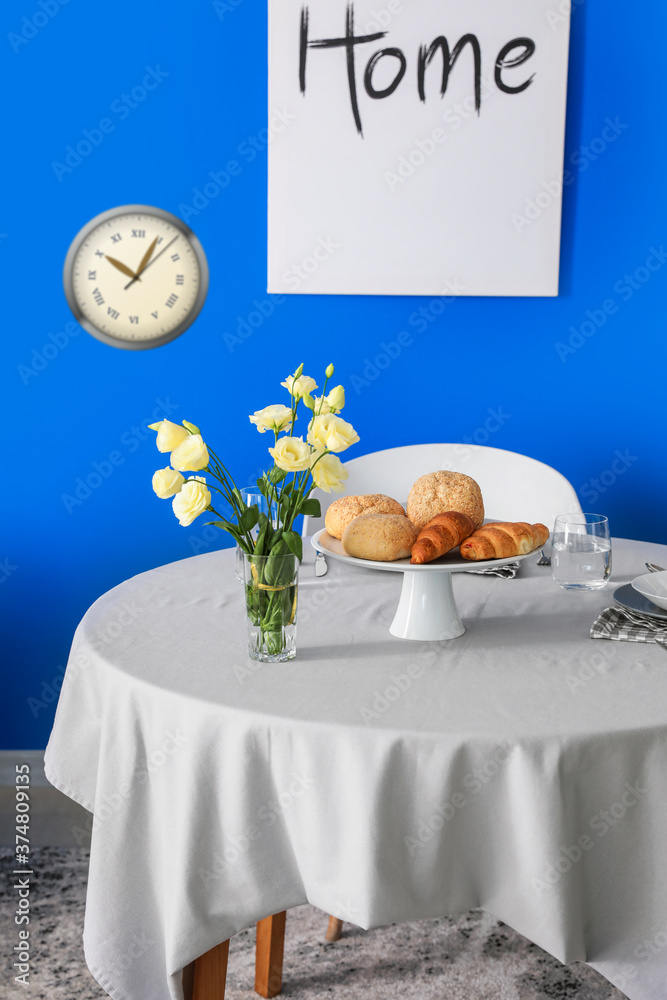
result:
10,04,07
